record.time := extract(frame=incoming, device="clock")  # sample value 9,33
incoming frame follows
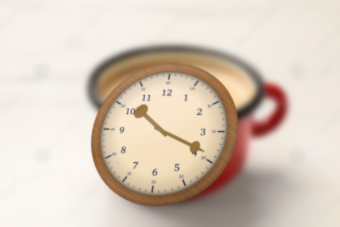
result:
10,19
